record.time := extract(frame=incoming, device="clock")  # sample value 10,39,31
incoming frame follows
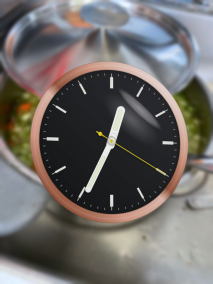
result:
12,34,20
